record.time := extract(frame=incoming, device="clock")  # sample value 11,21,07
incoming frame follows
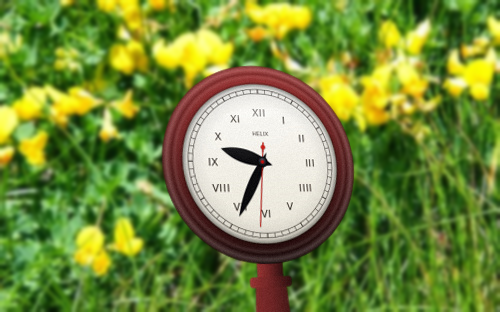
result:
9,34,31
